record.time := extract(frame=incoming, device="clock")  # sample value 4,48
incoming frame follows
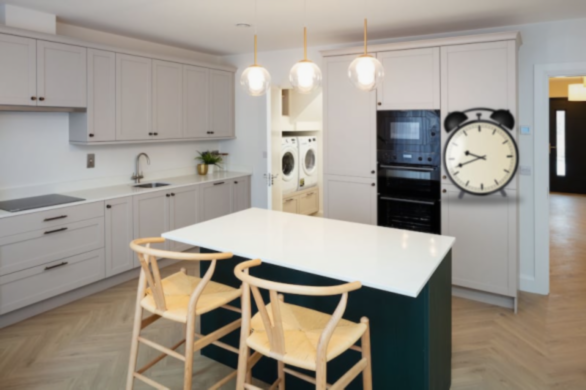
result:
9,42
